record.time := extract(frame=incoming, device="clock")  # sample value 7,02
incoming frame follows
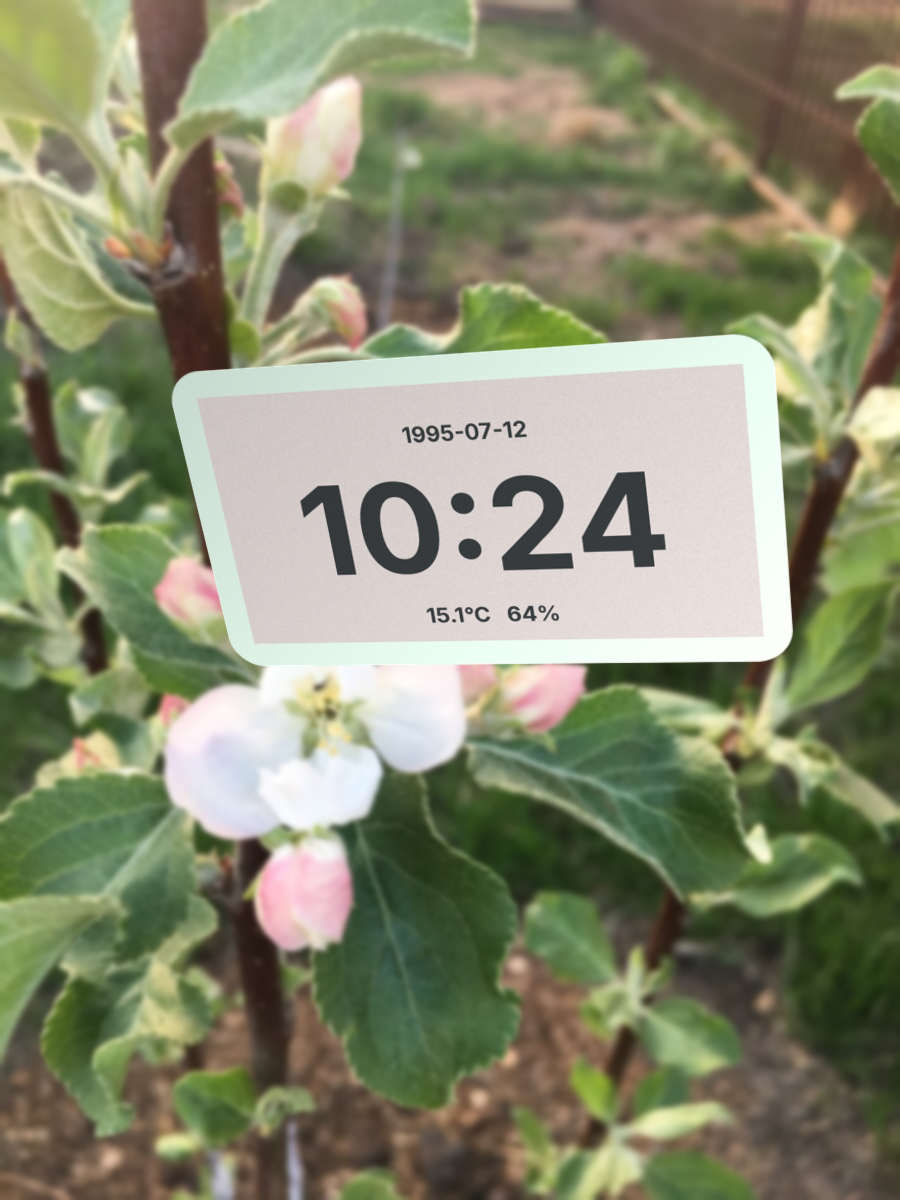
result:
10,24
